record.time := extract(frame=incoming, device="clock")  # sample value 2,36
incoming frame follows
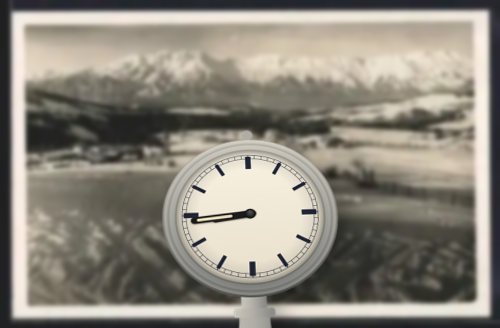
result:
8,44
